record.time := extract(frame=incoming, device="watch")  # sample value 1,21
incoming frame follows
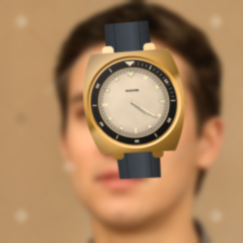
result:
4,21
